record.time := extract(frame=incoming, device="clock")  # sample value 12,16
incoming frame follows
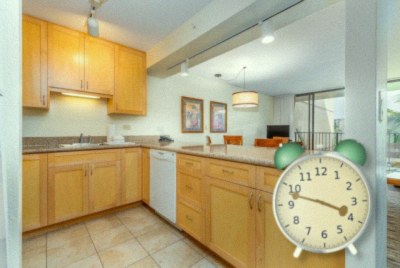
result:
3,48
